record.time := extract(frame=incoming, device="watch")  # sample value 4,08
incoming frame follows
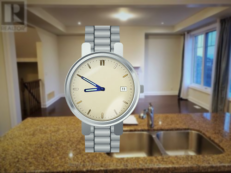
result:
8,50
